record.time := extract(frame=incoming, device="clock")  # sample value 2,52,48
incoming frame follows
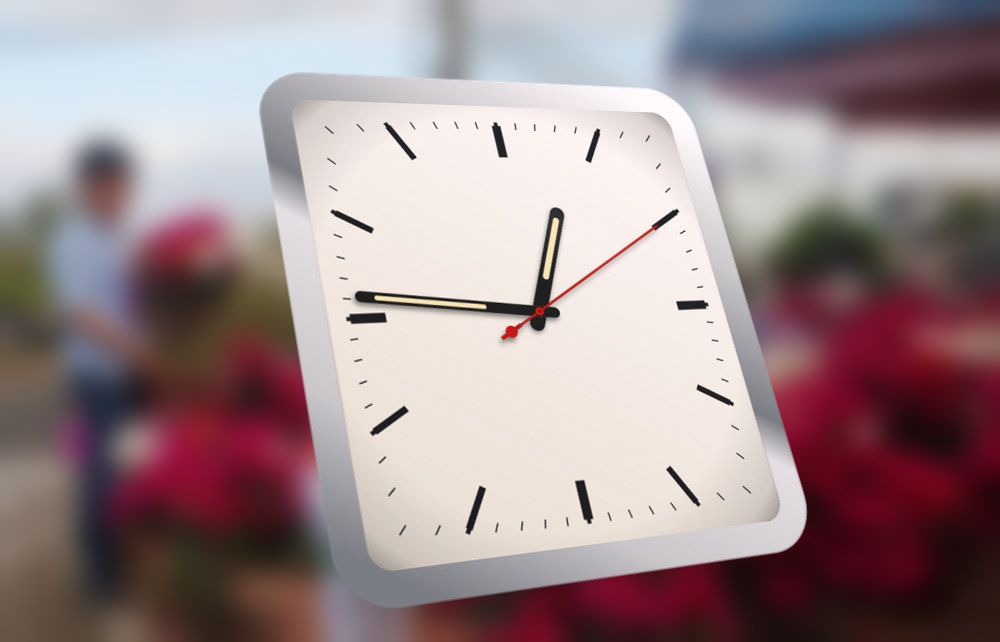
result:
12,46,10
